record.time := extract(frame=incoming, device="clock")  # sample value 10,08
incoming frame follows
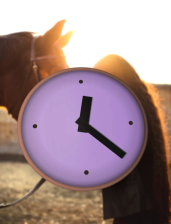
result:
12,22
